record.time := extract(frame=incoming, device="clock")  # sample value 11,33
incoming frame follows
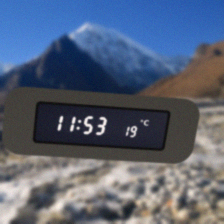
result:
11,53
